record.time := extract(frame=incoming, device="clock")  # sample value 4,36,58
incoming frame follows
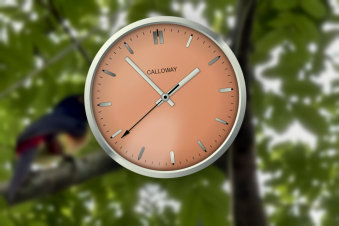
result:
1,53,39
